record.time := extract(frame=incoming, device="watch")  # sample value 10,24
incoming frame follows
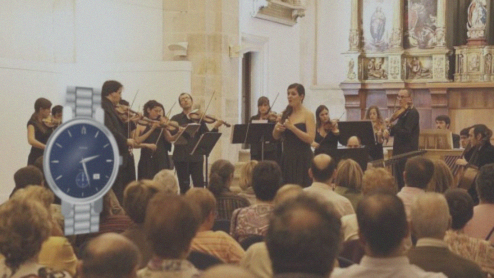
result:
2,27
